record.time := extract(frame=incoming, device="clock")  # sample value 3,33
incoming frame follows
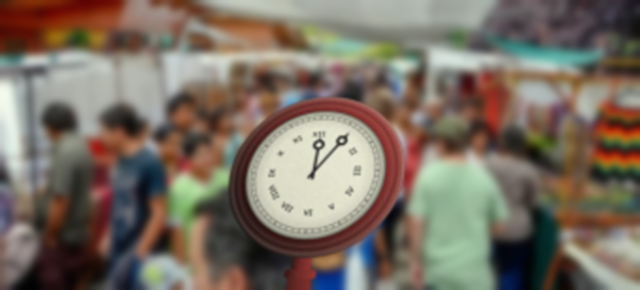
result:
12,06
